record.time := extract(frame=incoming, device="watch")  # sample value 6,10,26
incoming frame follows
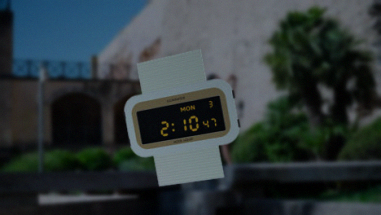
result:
2,10,47
